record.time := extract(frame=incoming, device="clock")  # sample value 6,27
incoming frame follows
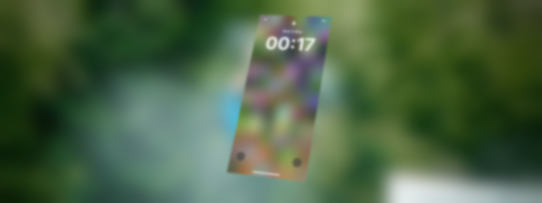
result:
0,17
